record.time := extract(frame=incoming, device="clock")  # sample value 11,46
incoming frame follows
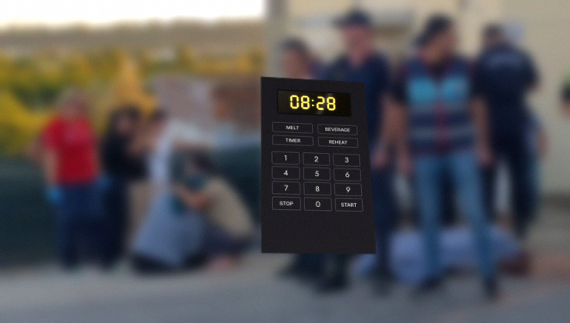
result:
8,28
